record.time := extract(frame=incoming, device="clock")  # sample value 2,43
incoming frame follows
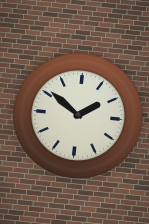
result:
1,51
